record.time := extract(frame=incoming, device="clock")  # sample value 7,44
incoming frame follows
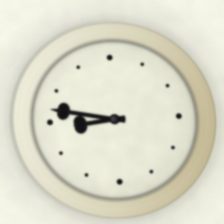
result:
8,47
